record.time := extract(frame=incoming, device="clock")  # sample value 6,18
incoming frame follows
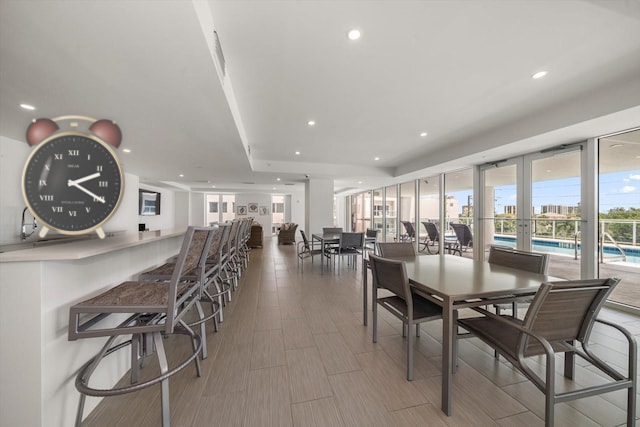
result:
2,20
